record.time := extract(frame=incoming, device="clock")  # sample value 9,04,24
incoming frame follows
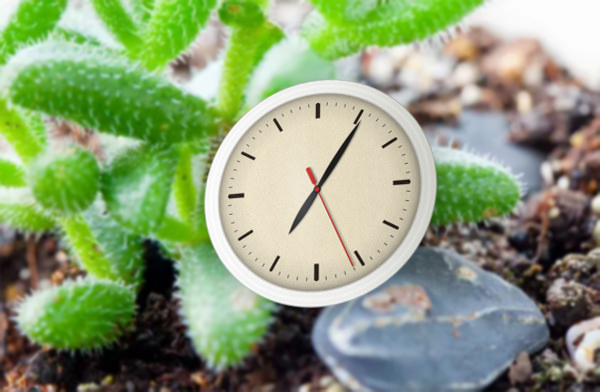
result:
7,05,26
